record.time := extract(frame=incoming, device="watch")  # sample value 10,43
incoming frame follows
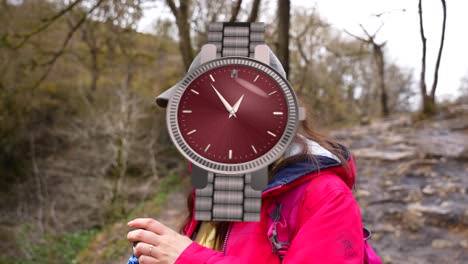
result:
12,54
